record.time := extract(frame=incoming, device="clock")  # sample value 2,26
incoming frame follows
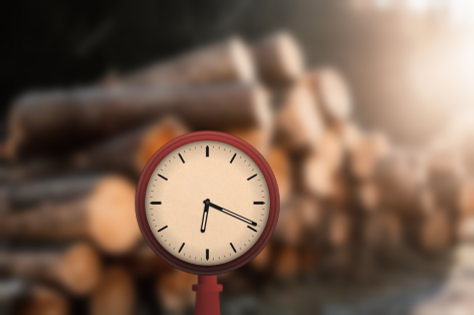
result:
6,19
